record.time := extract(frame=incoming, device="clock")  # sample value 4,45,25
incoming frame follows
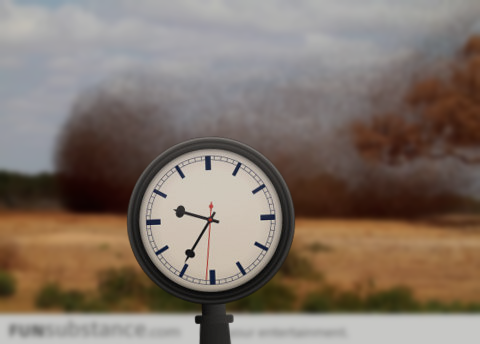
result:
9,35,31
